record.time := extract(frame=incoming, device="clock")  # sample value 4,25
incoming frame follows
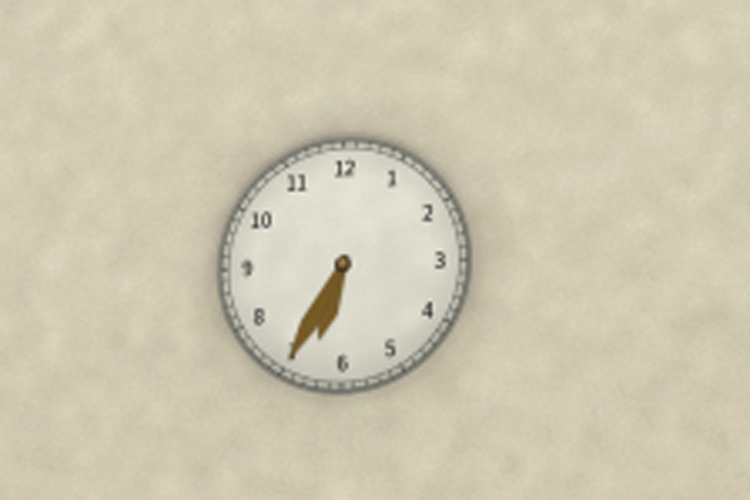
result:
6,35
